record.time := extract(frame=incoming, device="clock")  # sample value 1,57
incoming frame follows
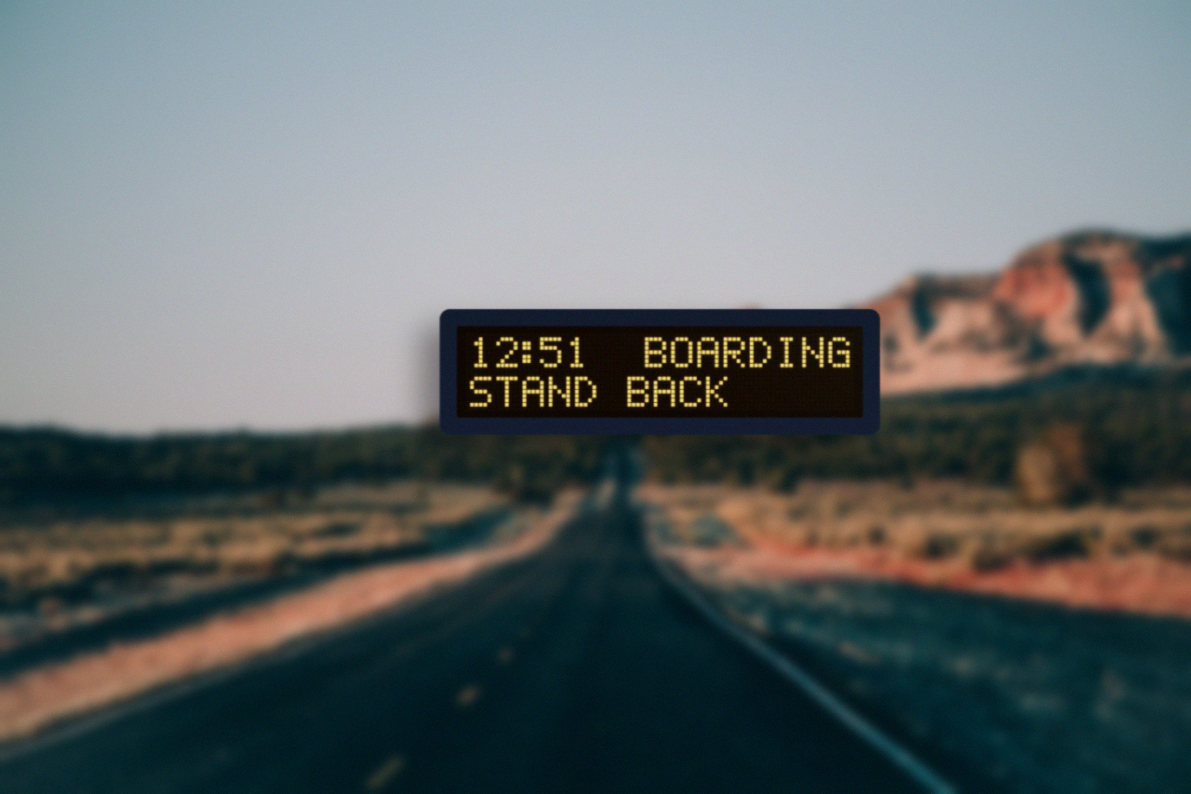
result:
12,51
